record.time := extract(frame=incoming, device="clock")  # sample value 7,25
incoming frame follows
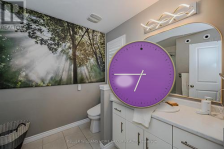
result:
6,45
